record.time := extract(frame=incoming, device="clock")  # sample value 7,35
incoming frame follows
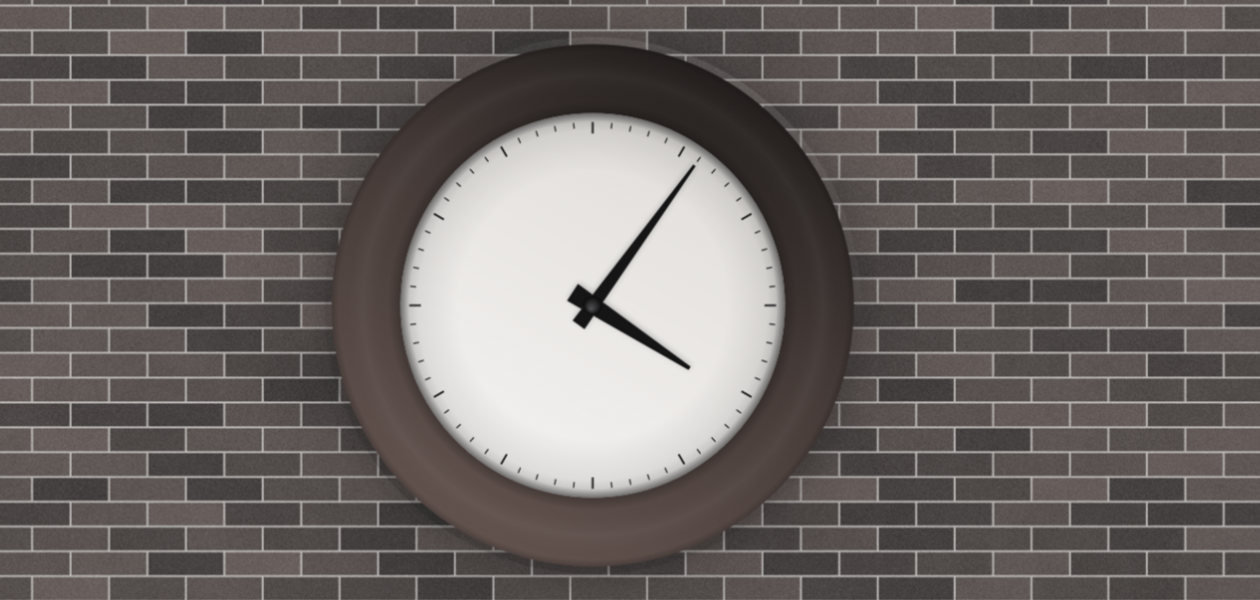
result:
4,06
